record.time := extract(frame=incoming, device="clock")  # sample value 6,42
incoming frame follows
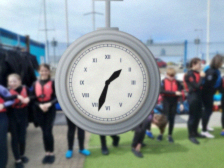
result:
1,33
